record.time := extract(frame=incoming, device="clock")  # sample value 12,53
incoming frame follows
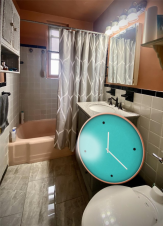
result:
12,23
